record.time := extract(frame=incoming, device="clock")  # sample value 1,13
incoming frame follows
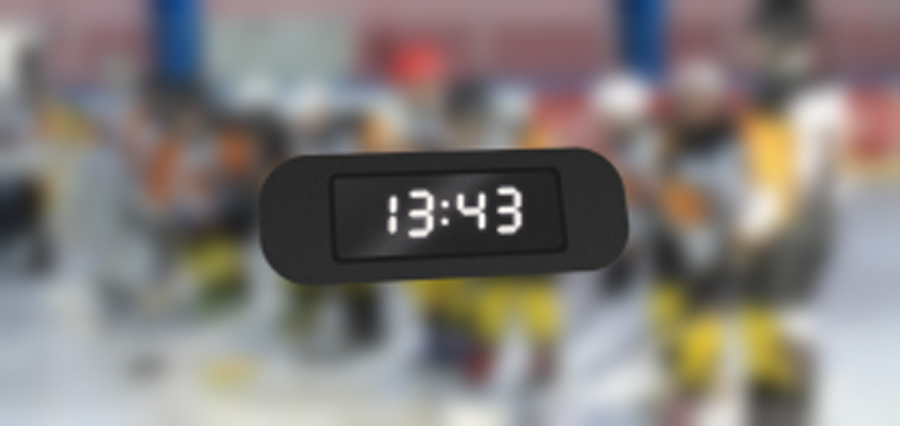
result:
13,43
